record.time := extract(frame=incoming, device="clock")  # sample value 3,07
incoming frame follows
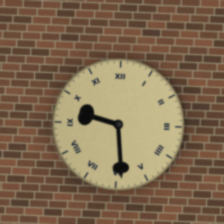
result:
9,29
